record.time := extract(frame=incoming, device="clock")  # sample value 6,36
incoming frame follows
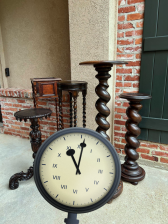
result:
11,01
